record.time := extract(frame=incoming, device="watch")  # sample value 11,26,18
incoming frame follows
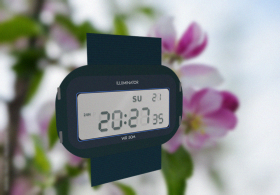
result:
20,27,35
